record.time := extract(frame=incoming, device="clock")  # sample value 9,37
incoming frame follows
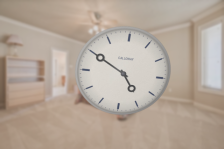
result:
4,50
